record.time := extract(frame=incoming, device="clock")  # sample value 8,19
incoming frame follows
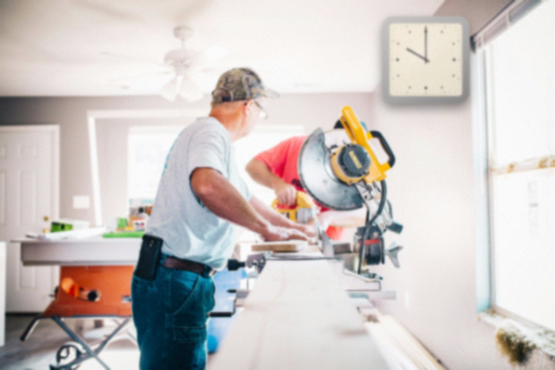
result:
10,00
